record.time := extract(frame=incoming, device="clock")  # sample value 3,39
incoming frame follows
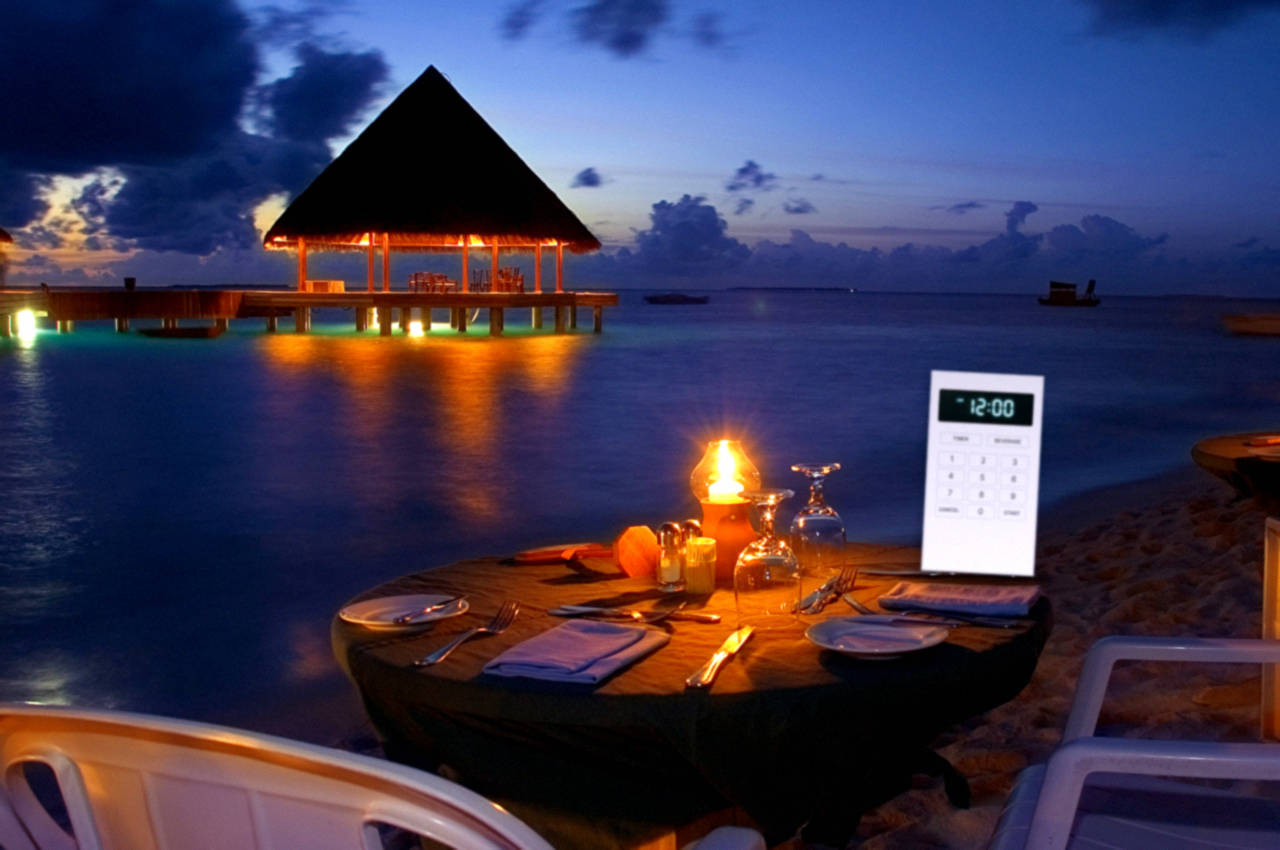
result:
12,00
